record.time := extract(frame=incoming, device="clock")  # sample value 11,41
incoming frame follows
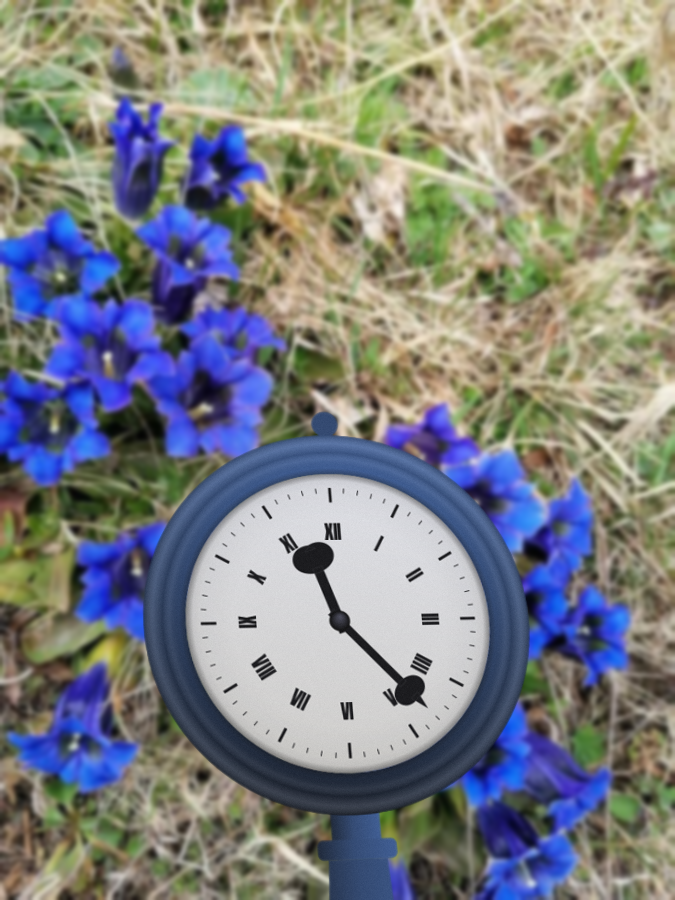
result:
11,23
